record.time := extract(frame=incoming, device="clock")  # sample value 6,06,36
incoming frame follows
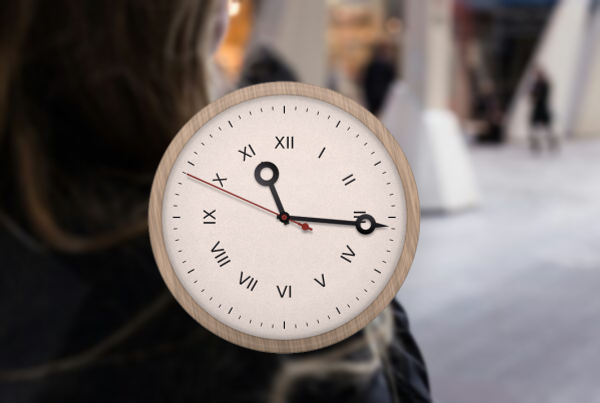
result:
11,15,49
